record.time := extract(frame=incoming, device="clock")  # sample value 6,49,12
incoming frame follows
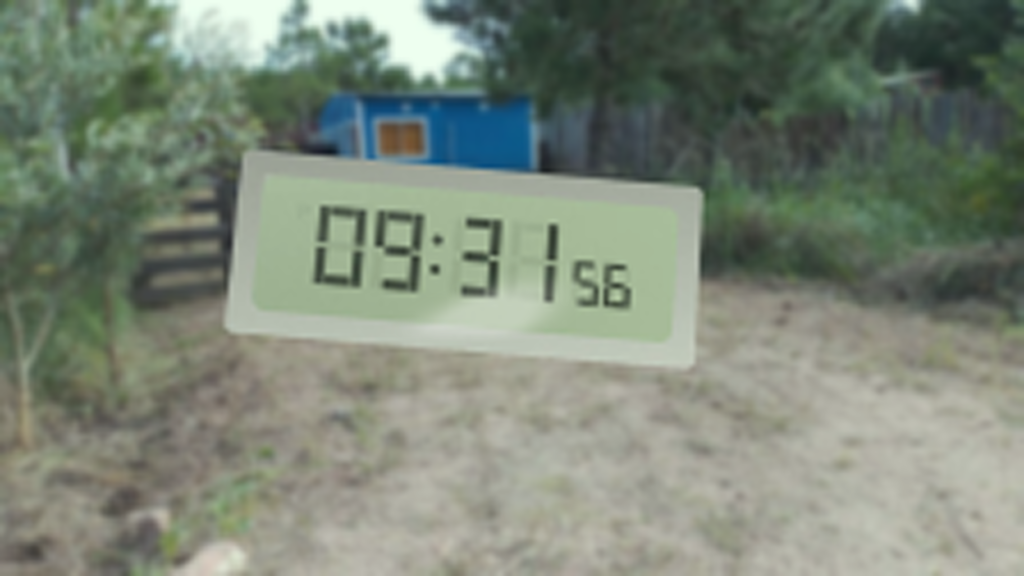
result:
9,31,56
